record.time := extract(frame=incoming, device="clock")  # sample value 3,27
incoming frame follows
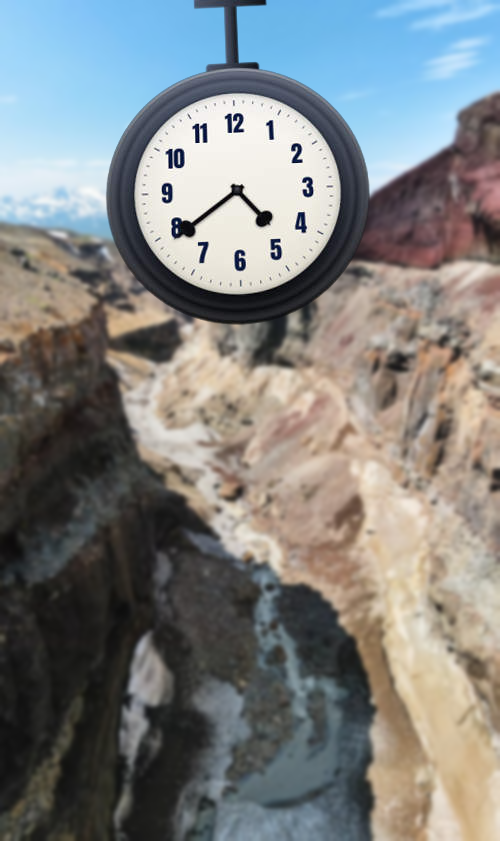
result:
4,39
